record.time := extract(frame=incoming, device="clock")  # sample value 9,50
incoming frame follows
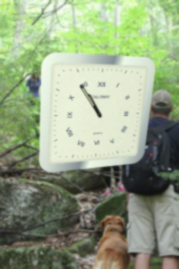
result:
10,54
